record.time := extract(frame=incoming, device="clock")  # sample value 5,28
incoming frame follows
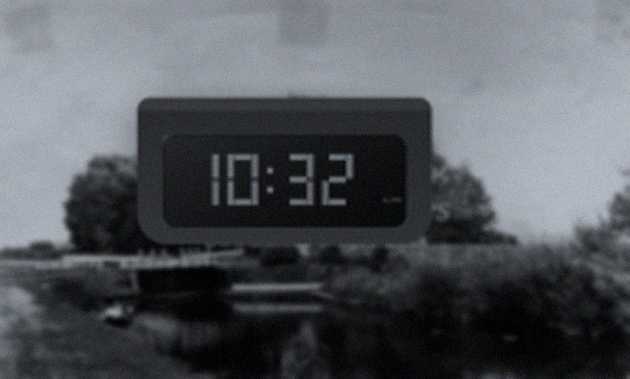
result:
10,32
